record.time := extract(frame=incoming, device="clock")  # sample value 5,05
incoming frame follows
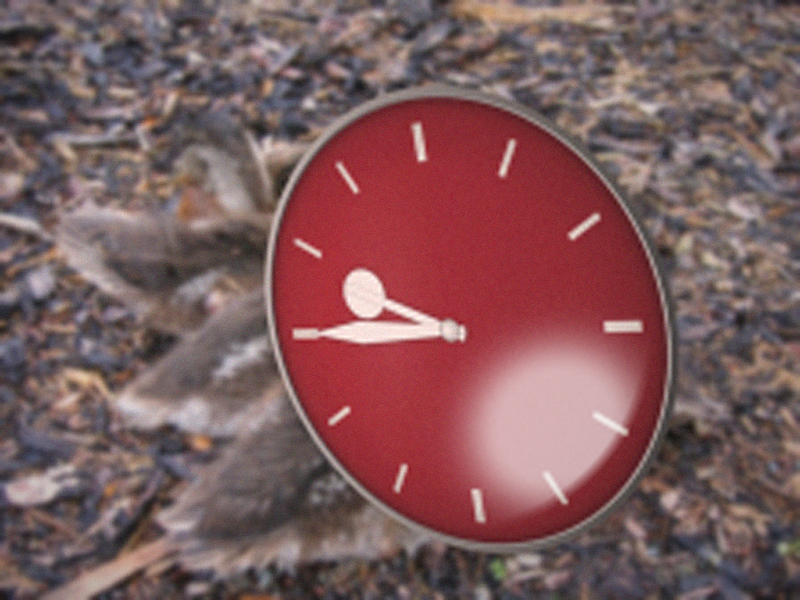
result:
9,45
